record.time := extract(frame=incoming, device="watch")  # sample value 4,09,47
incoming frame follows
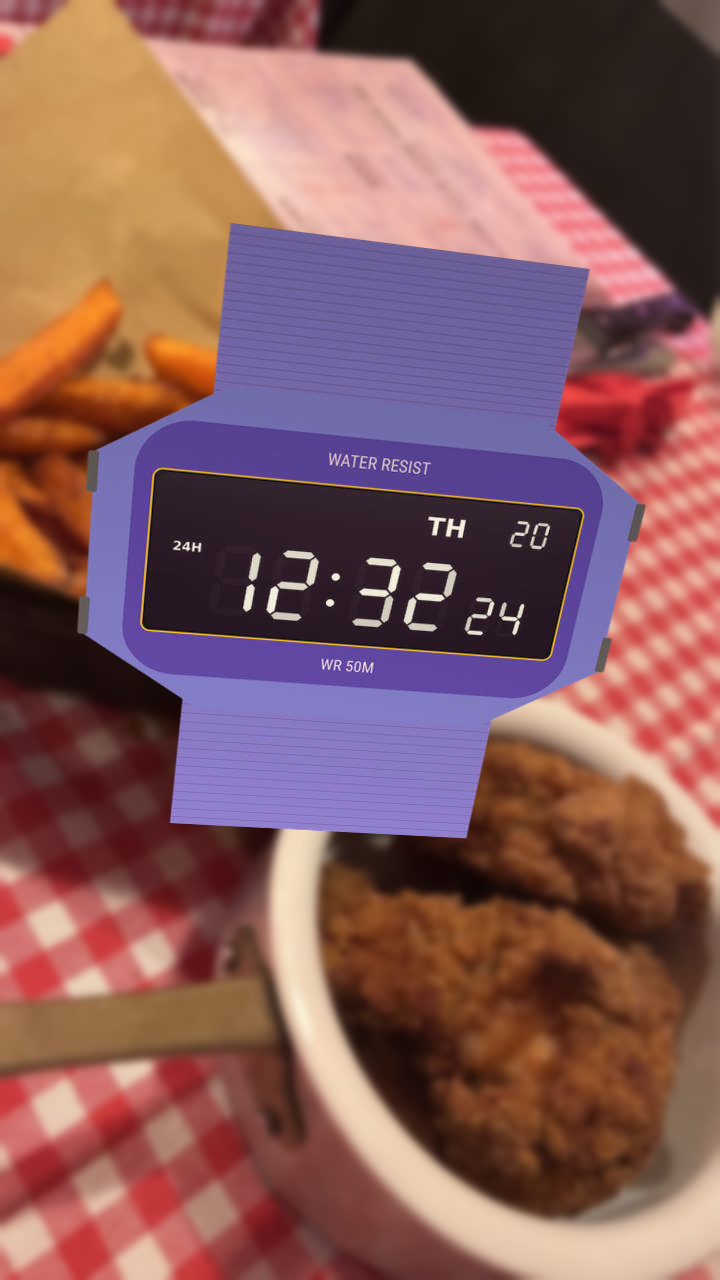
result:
12,32,24
